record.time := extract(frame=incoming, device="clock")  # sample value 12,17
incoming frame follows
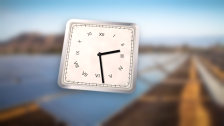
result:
2,28
